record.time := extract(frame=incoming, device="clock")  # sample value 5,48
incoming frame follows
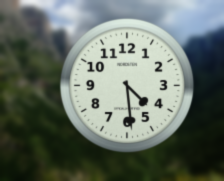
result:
4,29
